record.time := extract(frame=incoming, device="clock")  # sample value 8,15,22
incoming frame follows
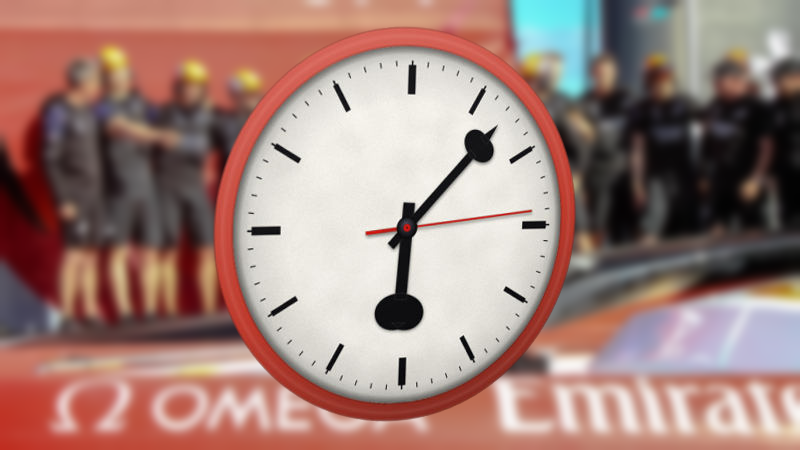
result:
6,07,14
